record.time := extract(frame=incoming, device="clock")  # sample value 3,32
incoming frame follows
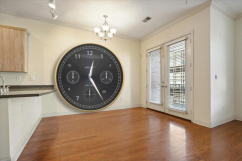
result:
12,25
